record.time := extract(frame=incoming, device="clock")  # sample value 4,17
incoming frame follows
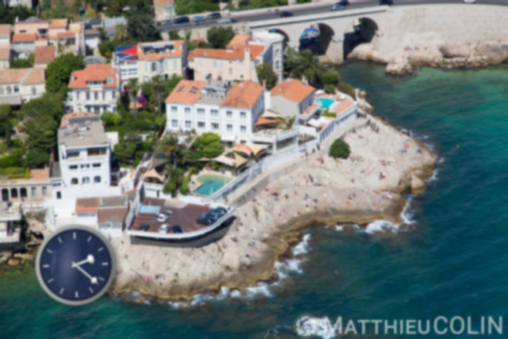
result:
2,22
